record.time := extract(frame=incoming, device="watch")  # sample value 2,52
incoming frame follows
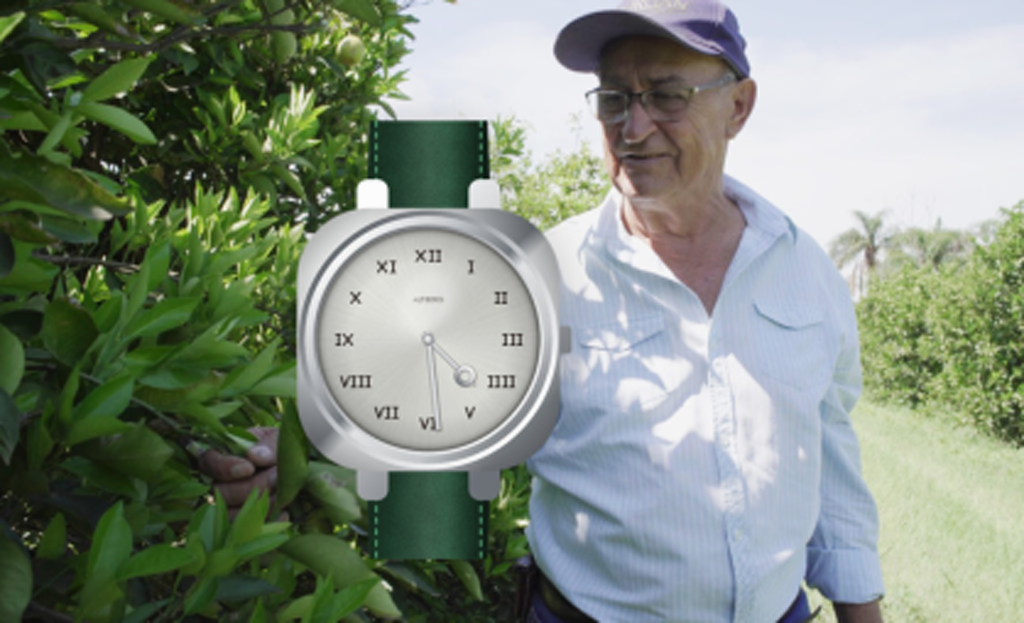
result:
4,29
